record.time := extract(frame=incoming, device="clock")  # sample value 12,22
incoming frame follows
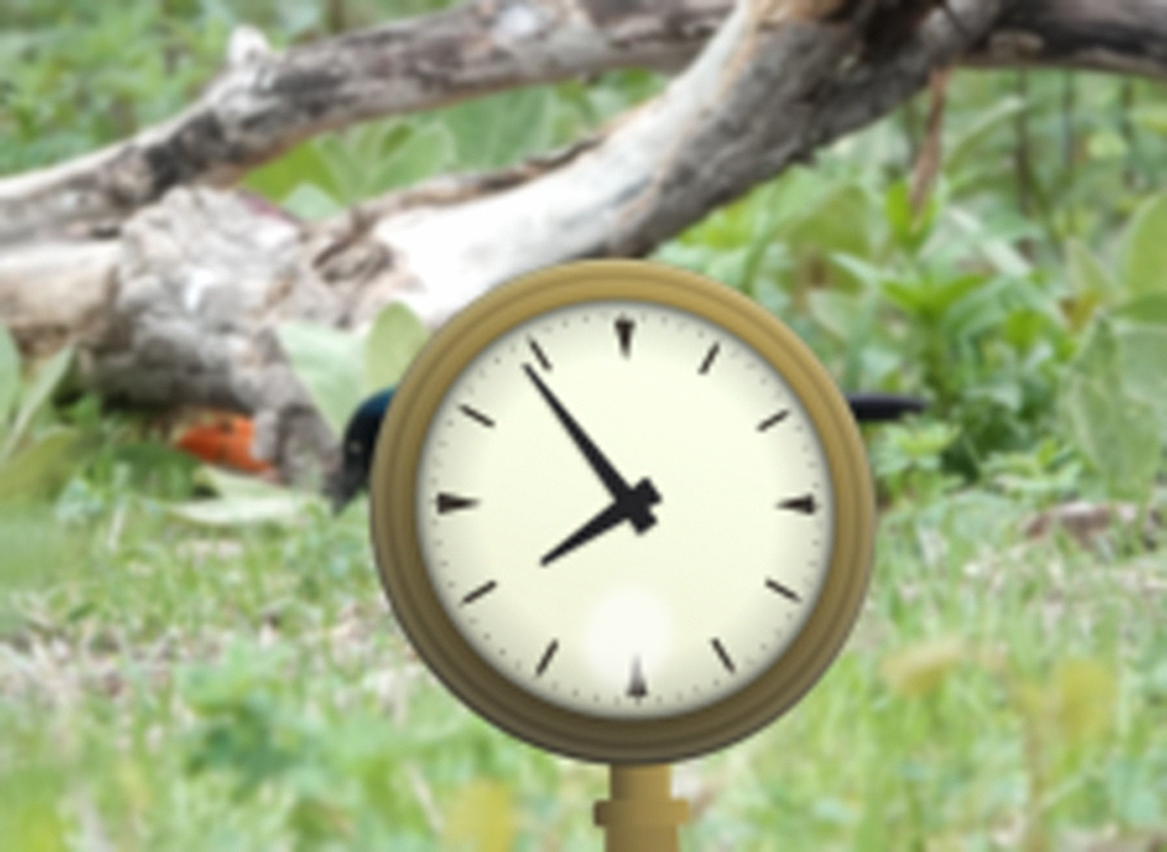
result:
7,54
